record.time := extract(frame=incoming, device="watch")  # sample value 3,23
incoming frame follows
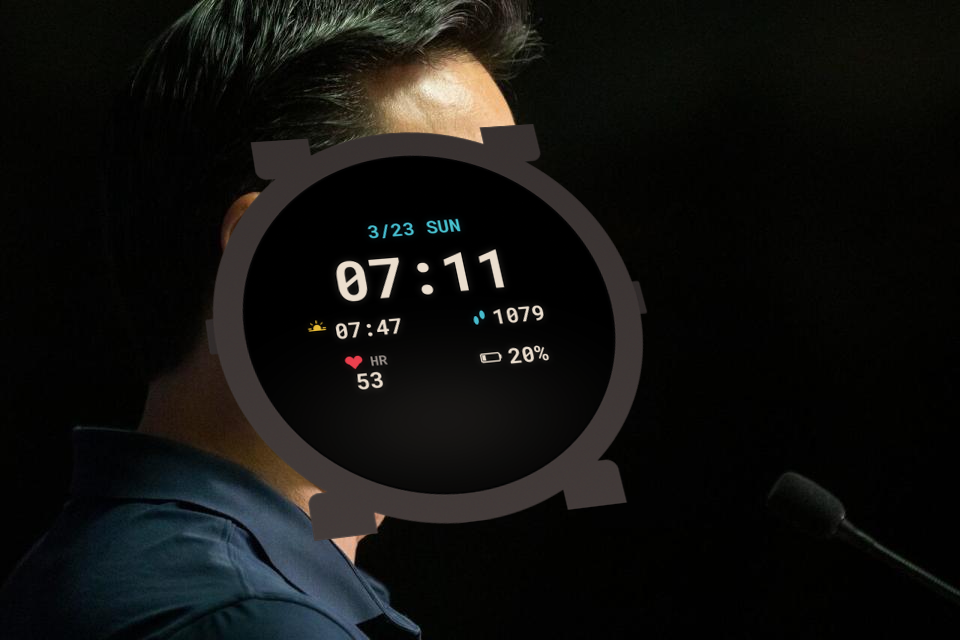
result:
7,11
